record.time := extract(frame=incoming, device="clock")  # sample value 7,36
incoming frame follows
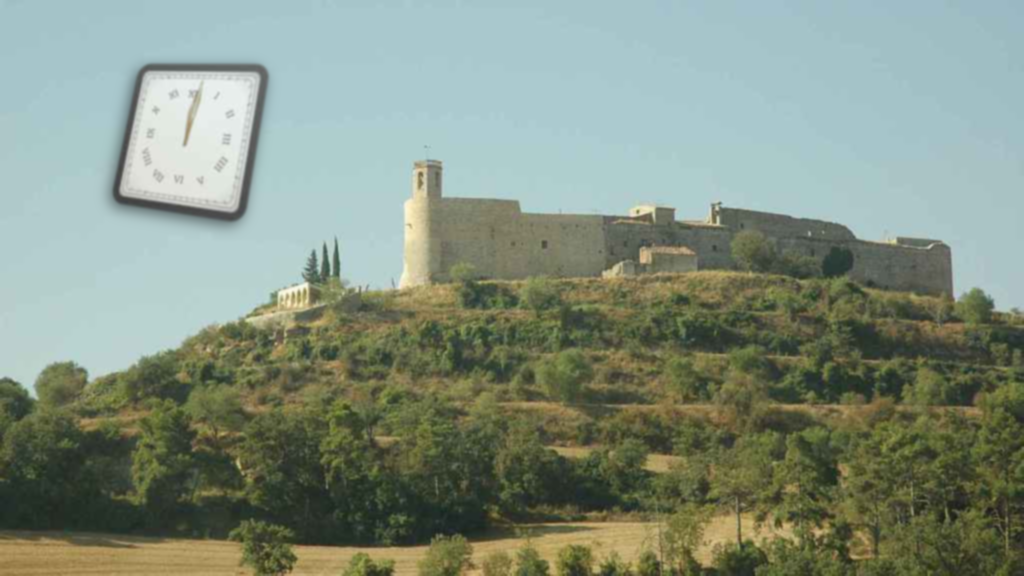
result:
12,01
